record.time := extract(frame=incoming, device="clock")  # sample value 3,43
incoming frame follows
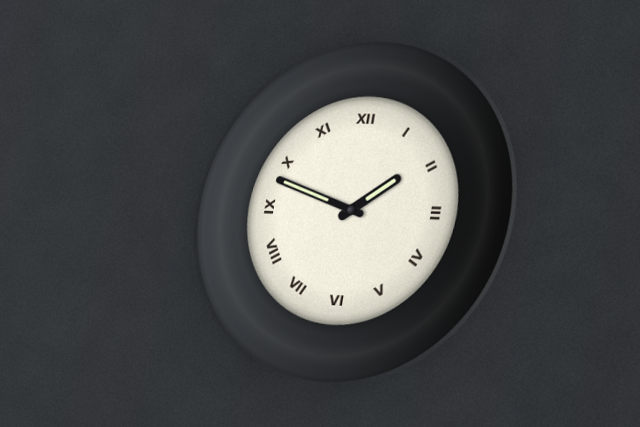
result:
1,48
